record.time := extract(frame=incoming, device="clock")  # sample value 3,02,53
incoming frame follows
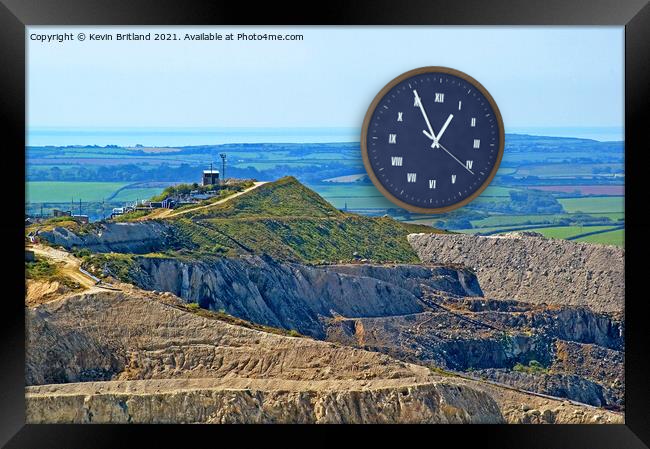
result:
12,55,21
